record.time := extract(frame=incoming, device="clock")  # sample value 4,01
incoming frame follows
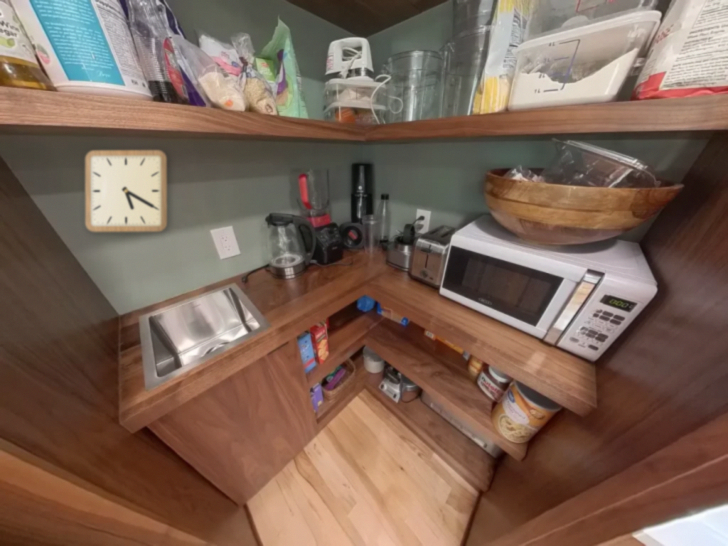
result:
5,20
